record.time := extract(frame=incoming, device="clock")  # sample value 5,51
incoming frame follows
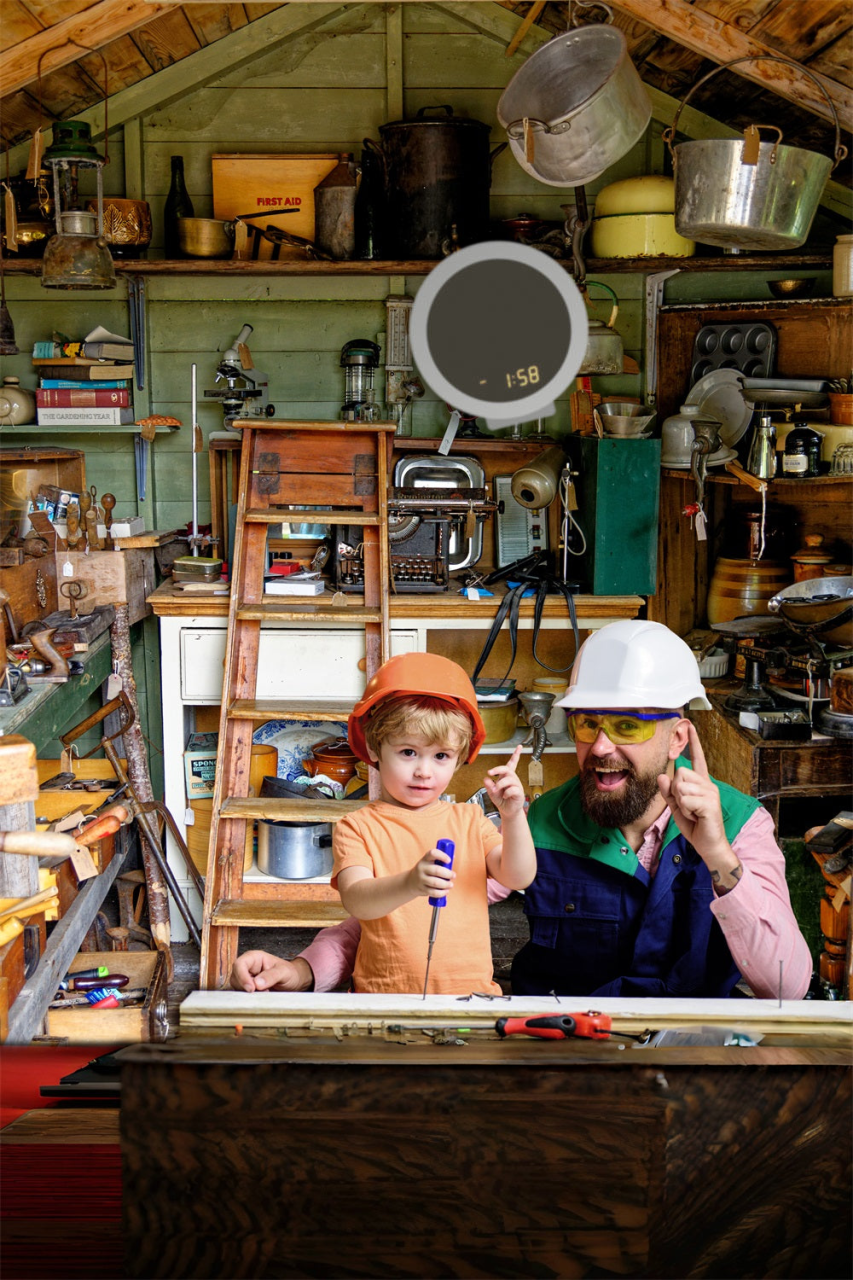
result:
1,58
